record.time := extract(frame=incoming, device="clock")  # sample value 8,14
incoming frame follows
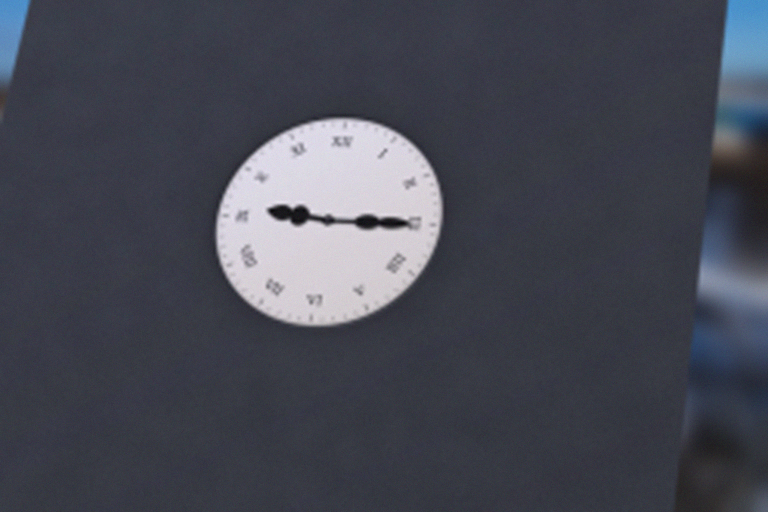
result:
9,15
